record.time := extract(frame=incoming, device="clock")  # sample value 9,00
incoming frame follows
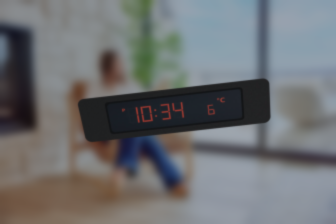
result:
10,34
